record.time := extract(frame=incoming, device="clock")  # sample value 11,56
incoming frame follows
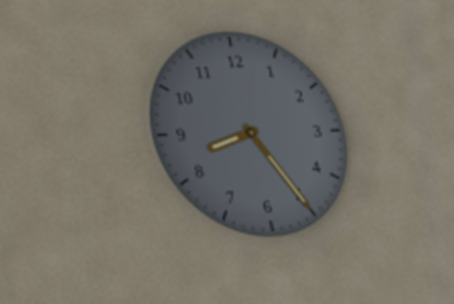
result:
8,25
